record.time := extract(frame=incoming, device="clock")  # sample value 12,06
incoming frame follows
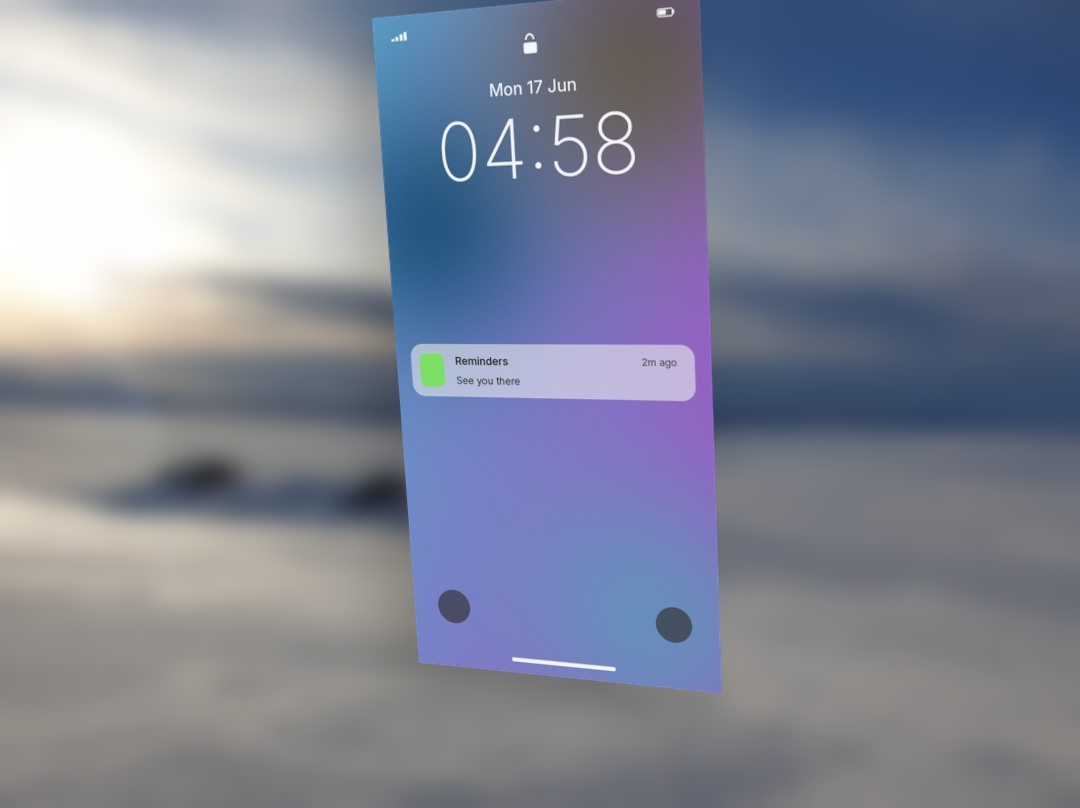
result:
4,58
